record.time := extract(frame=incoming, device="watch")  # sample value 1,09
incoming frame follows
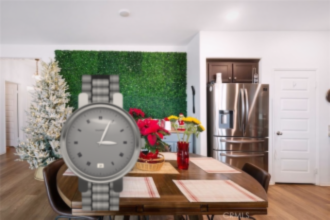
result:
3,04
